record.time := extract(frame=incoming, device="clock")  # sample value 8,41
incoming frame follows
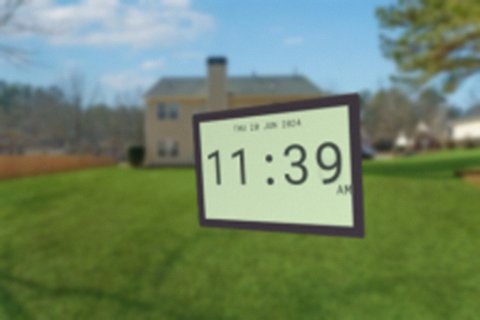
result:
11,39
